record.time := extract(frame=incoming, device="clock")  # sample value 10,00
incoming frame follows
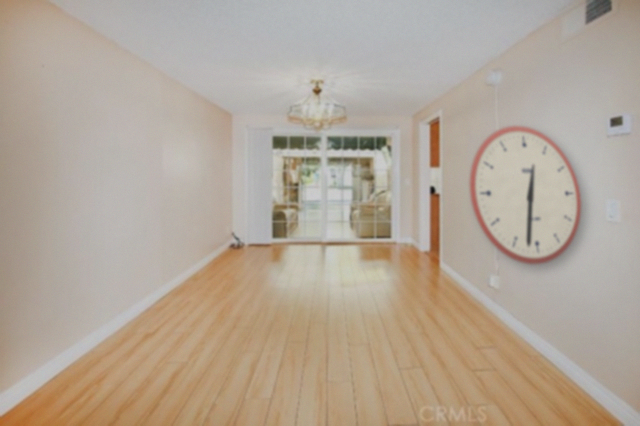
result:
12,32
